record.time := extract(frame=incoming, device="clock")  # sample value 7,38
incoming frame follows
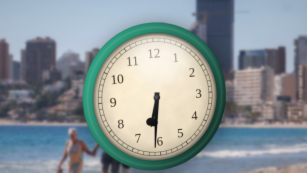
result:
6,31
